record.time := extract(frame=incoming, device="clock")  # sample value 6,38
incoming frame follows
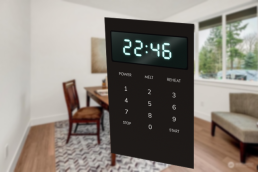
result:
22,46
